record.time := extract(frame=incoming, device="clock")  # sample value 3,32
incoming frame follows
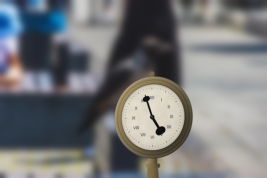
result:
4,57
